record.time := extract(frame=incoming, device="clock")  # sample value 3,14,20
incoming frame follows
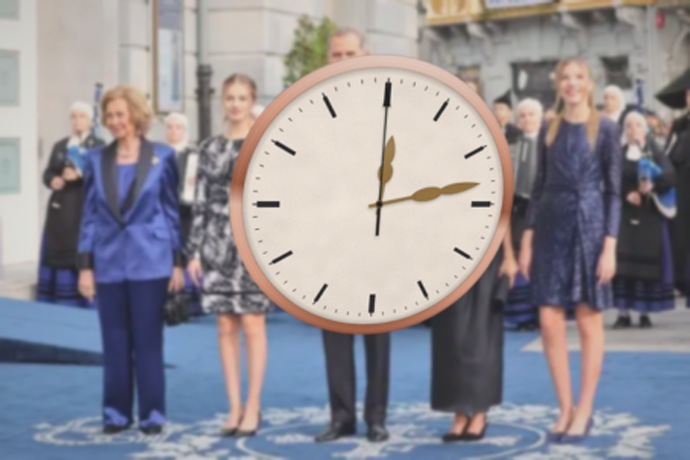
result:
12,13,00
